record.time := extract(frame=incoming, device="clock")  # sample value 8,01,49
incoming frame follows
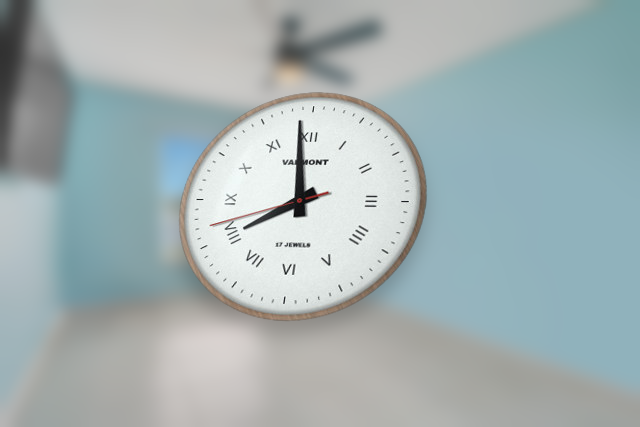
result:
7,58,42
